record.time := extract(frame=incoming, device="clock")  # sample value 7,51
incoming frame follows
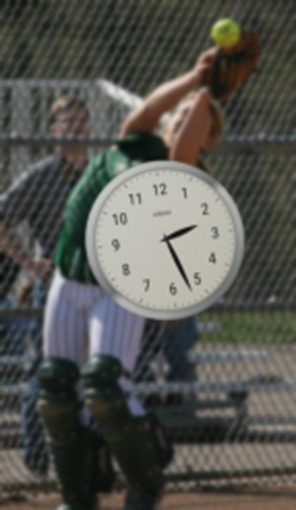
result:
2,27
